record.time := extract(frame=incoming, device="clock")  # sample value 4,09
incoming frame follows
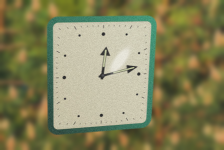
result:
12,13
